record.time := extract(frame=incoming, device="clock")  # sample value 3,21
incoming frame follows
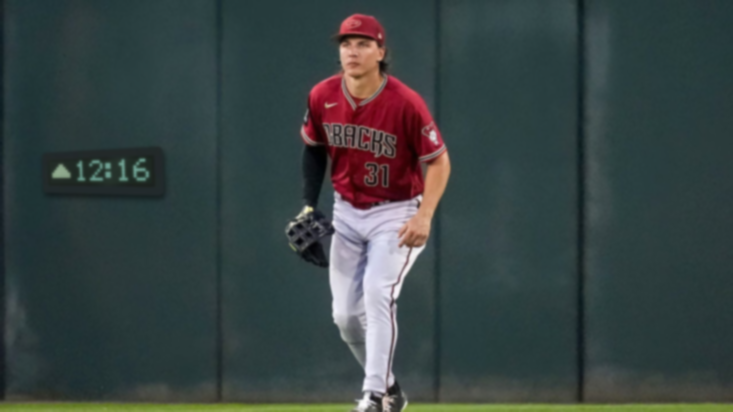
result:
12,16
